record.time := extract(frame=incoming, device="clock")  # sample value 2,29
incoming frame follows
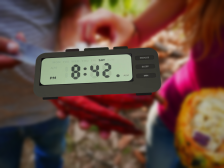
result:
8,42
